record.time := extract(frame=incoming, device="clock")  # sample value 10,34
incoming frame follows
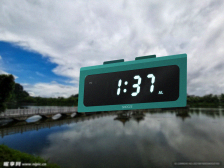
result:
1,37
